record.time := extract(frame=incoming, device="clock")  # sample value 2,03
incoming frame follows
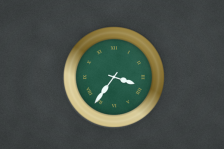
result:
3,36
